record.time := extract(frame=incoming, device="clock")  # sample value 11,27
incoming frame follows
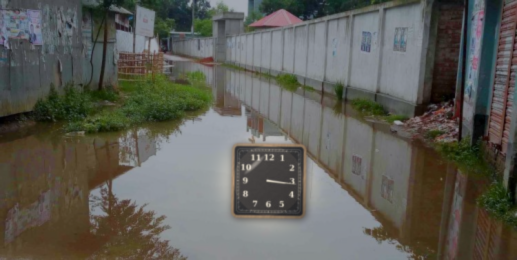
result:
3,16
